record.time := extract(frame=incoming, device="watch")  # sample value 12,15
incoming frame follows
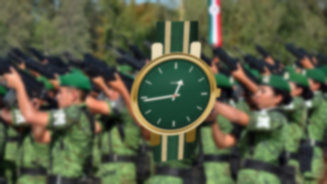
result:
12,44
